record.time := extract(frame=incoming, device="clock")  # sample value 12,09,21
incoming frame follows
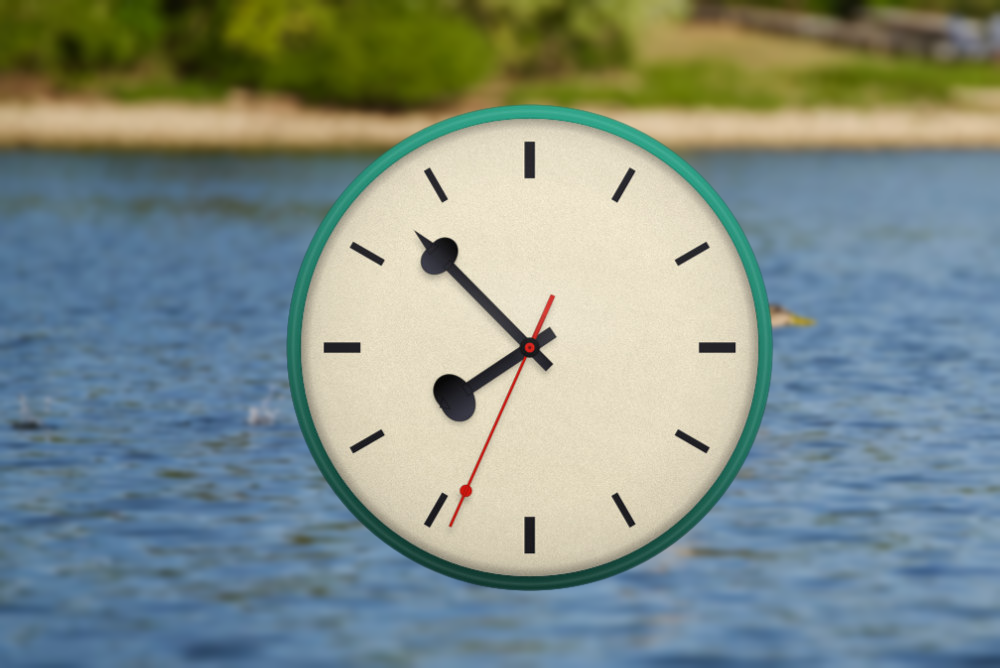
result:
7,52,34
